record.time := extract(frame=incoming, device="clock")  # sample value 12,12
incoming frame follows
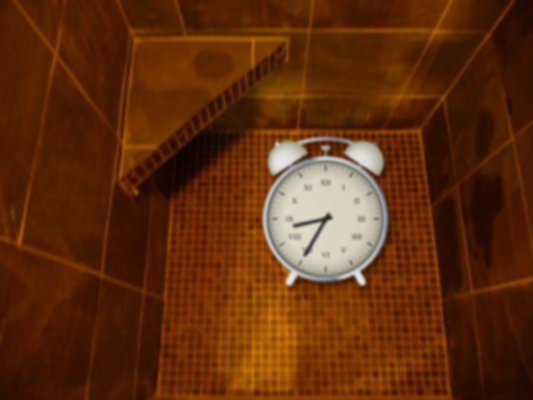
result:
8,35
